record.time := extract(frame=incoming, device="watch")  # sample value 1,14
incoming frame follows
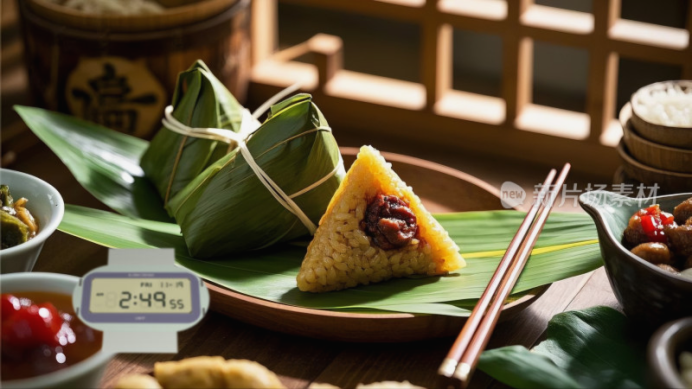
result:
2,49
